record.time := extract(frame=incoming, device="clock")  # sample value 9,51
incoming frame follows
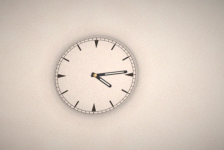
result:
4,14
